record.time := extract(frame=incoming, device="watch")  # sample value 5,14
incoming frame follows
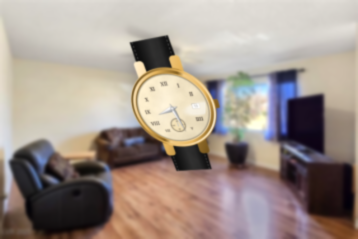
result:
8,28
